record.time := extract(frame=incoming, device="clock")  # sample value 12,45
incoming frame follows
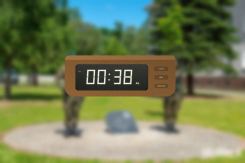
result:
0,38
